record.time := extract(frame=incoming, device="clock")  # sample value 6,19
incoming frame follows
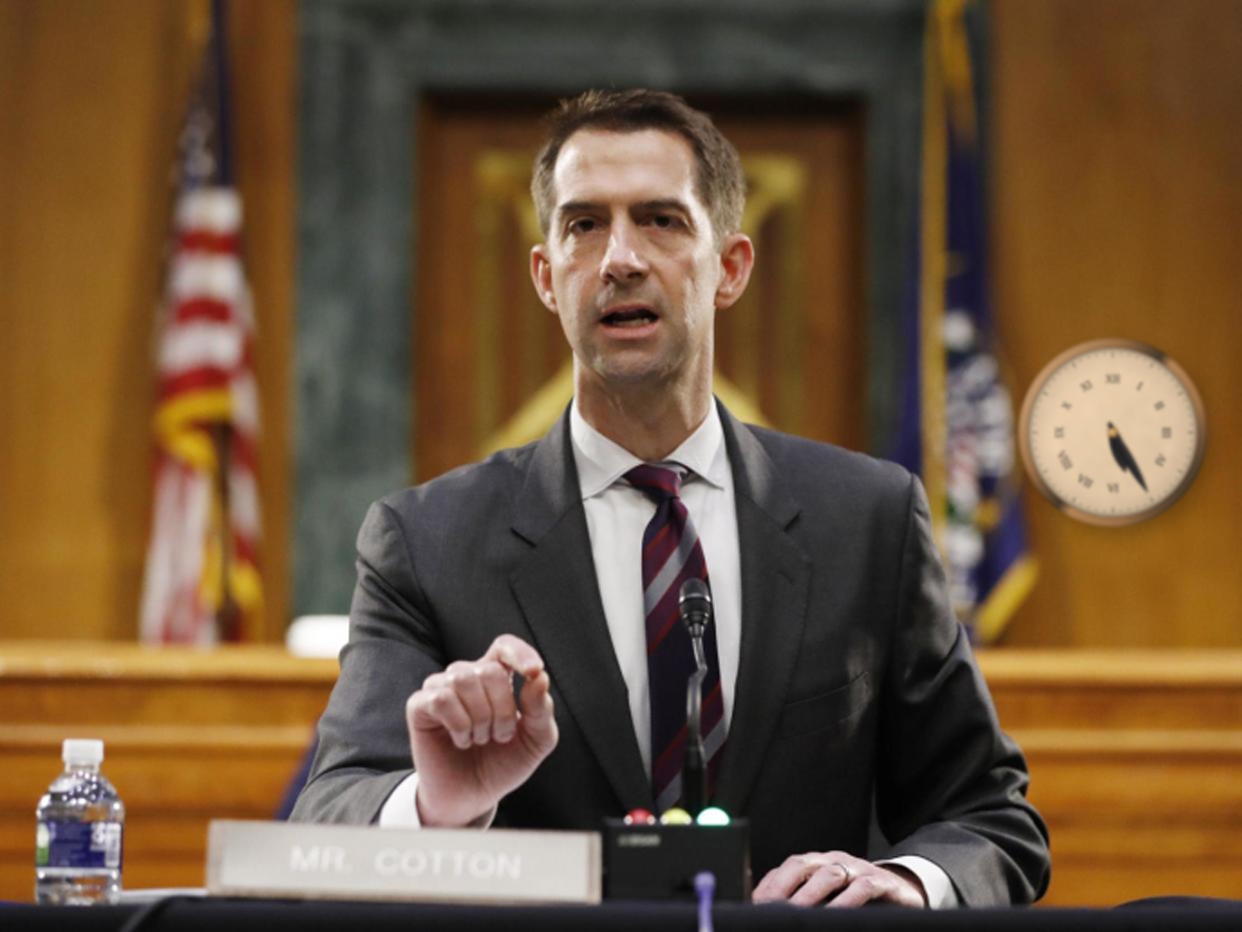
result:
5,25
